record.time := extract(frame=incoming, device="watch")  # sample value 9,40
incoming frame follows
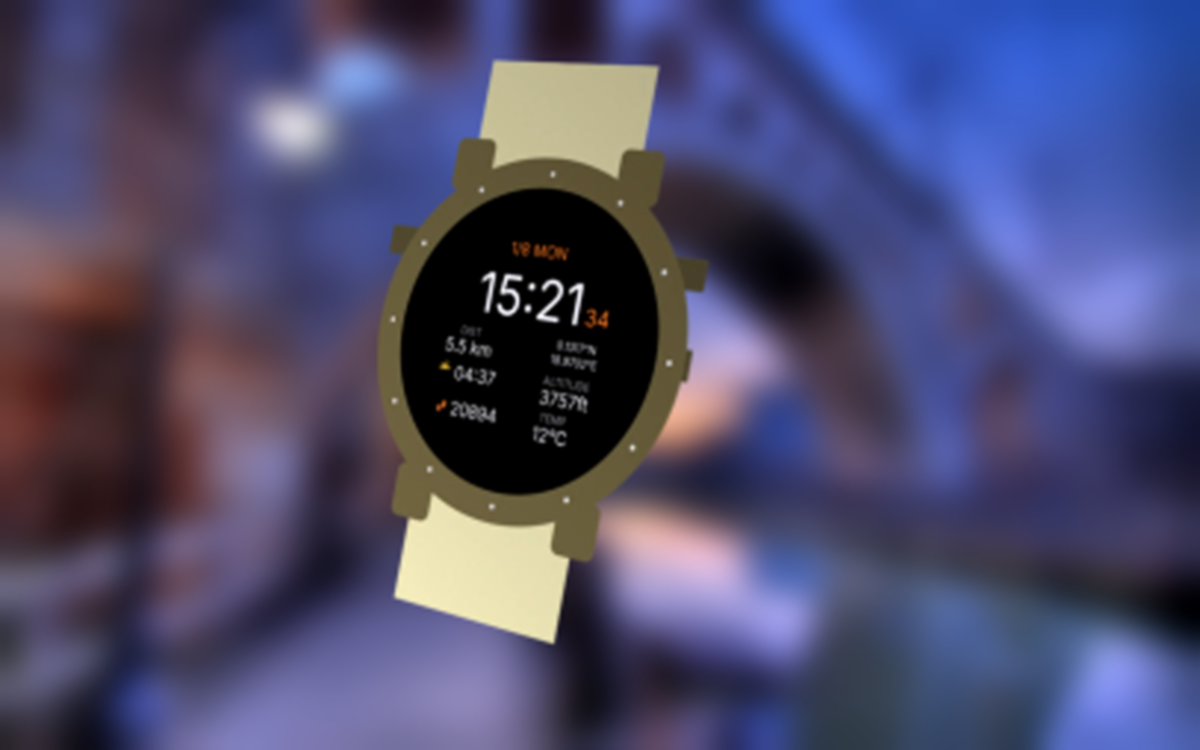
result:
15,21
